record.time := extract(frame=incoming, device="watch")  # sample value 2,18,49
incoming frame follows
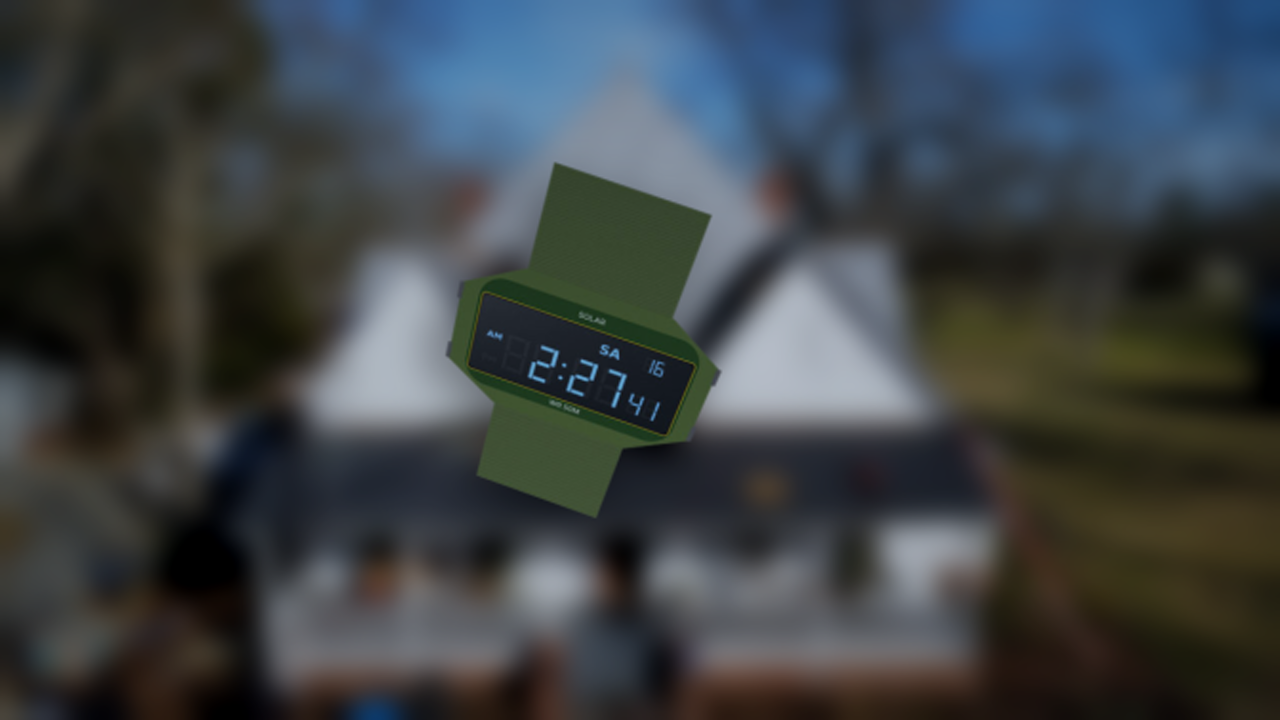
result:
2,27,41
